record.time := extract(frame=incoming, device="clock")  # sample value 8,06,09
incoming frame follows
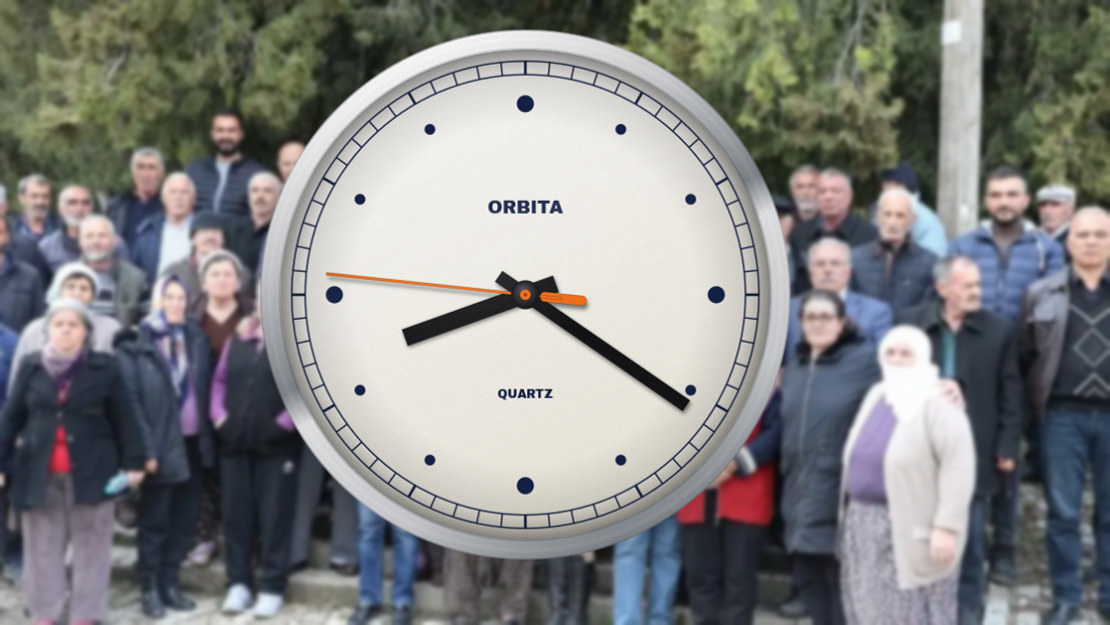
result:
8,20,46
